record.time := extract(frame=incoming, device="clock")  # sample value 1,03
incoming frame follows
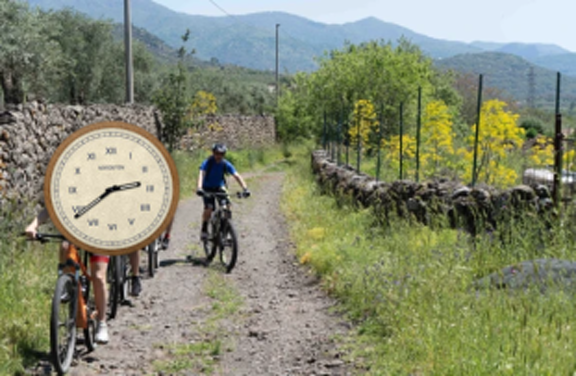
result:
2,39
